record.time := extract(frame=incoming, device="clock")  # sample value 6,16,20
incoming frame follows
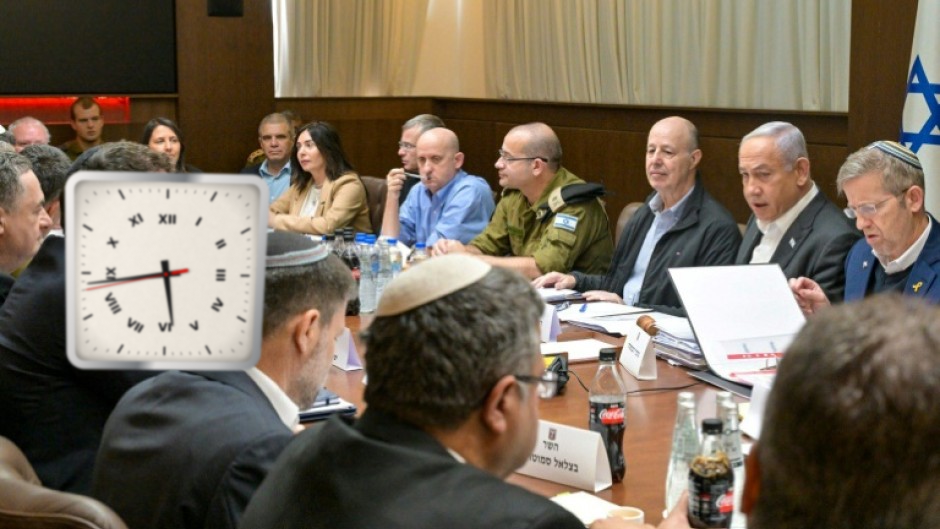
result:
5,43,43
